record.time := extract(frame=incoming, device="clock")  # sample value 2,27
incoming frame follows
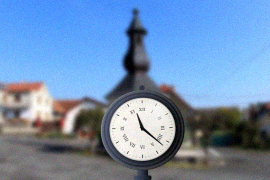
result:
11,22
